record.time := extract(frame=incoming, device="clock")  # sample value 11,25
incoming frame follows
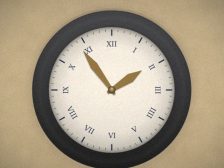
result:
1,54
